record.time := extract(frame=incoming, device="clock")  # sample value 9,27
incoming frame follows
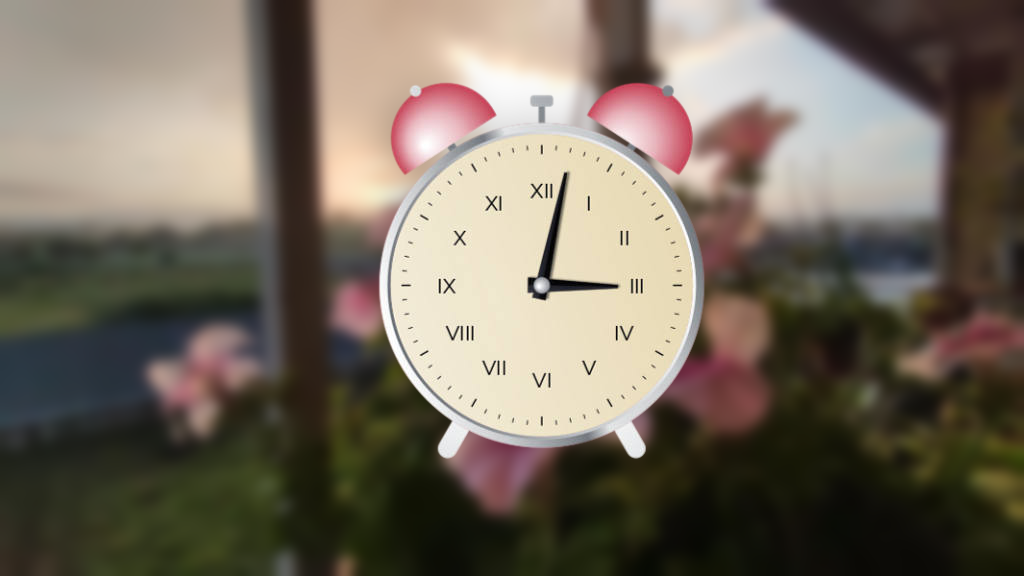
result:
3,02
